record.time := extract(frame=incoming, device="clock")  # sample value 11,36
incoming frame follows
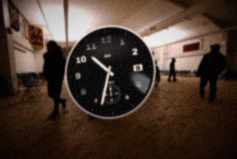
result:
10,33
